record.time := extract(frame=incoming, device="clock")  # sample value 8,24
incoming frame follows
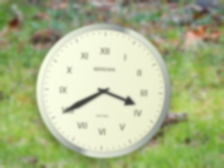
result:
3,40
